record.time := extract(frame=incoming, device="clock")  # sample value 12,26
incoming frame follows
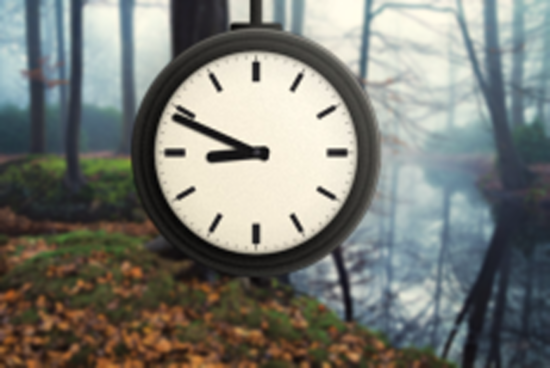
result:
8,49
